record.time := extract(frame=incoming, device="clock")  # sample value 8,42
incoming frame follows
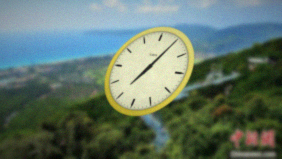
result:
7,05
